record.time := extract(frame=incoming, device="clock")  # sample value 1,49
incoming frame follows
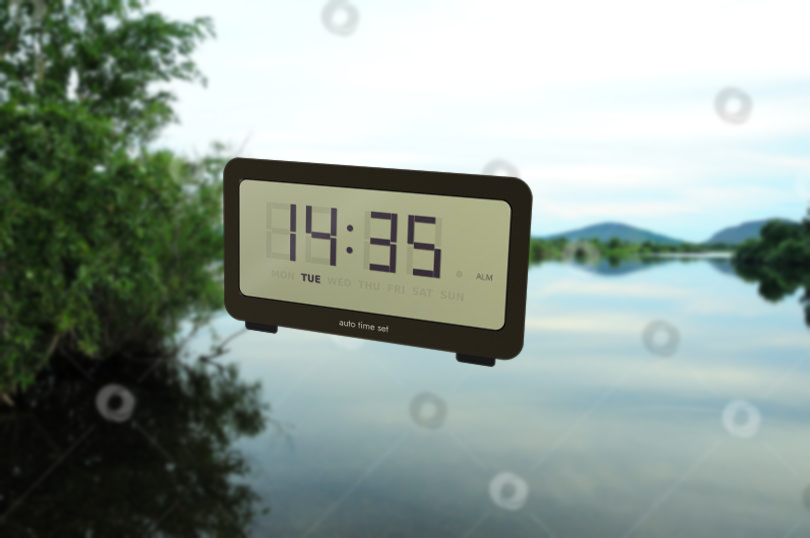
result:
14,35
